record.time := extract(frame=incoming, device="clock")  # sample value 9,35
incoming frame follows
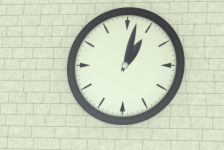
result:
1,02
